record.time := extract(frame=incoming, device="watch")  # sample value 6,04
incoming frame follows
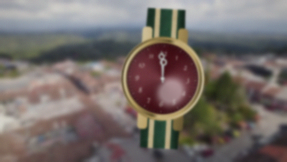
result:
11,59
